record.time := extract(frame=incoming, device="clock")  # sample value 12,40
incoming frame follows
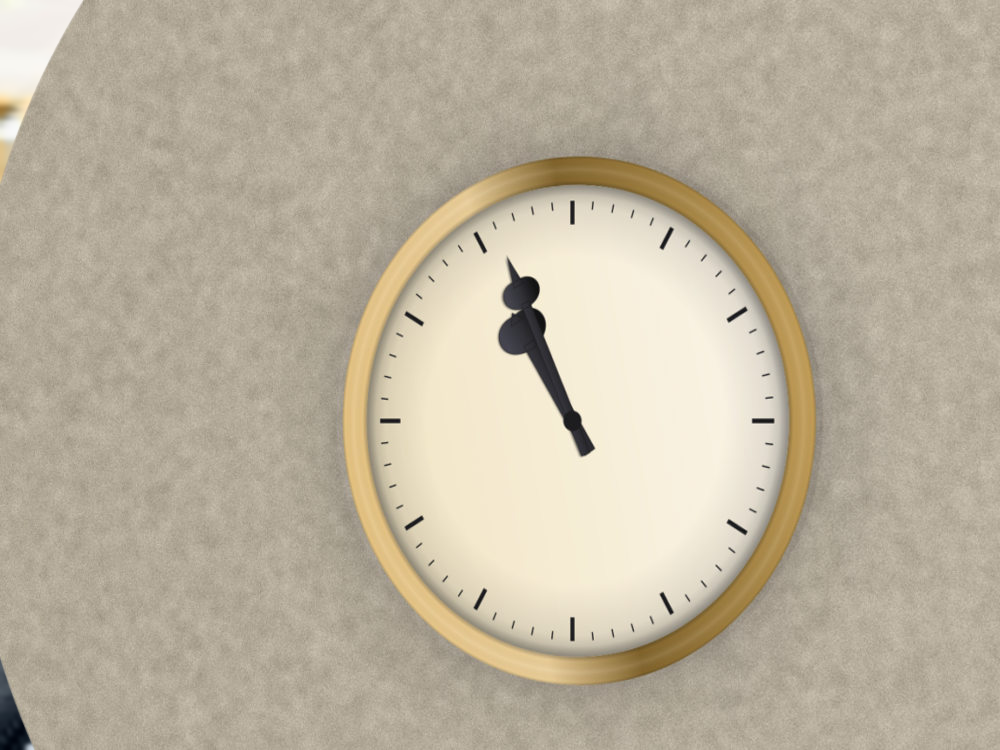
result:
10,56
